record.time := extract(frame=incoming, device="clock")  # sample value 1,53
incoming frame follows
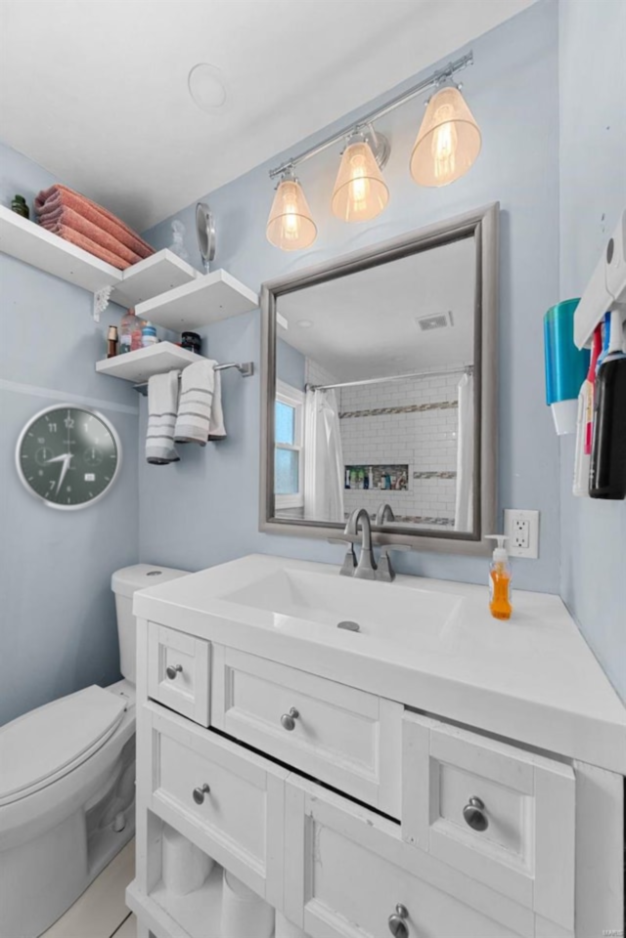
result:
8,33
